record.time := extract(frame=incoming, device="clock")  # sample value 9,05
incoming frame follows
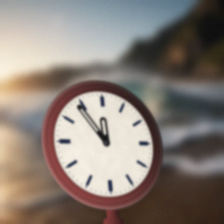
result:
11,54
